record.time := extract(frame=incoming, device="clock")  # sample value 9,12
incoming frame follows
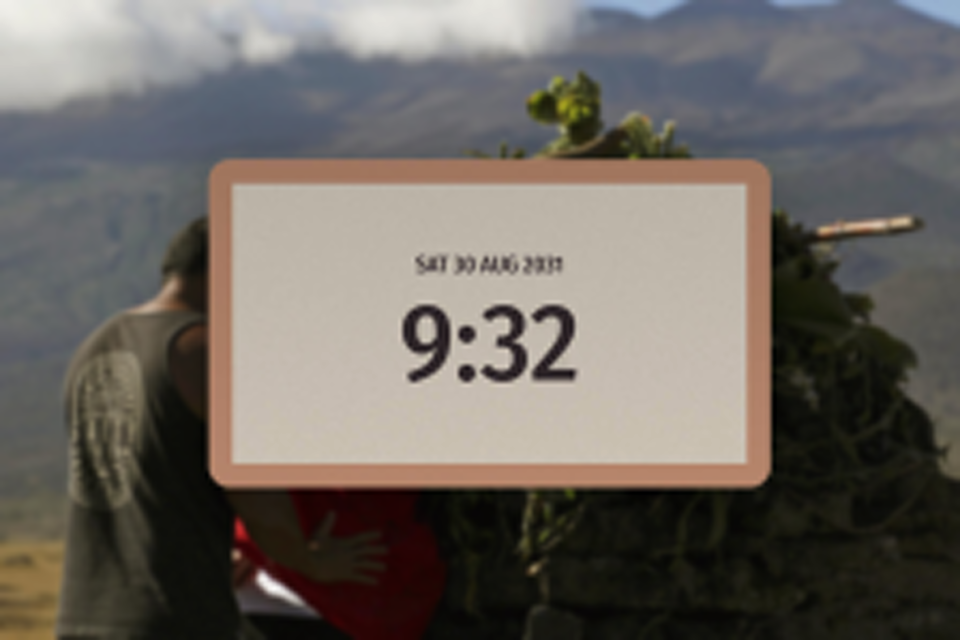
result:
9,32
